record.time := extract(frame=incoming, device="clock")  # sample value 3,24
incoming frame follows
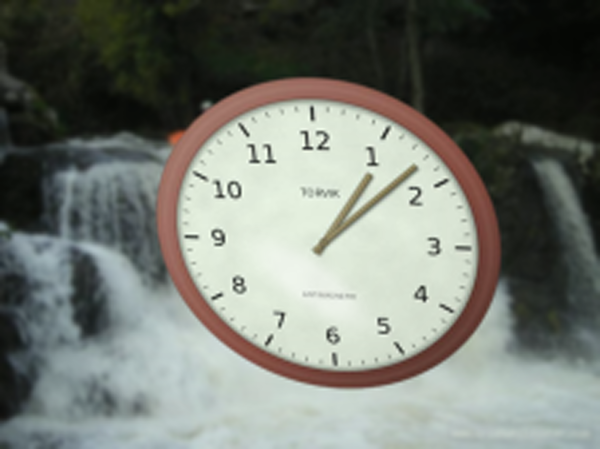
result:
1,08
